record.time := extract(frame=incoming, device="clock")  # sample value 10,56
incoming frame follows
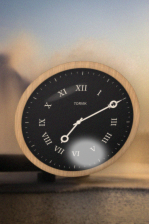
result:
7,10
